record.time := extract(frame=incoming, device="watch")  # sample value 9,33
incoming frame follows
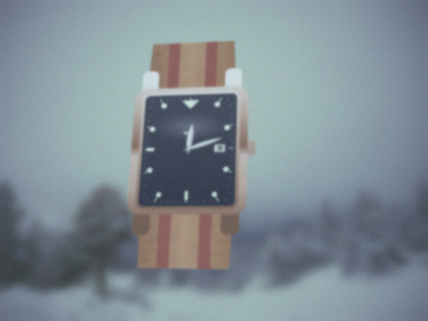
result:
12,12
